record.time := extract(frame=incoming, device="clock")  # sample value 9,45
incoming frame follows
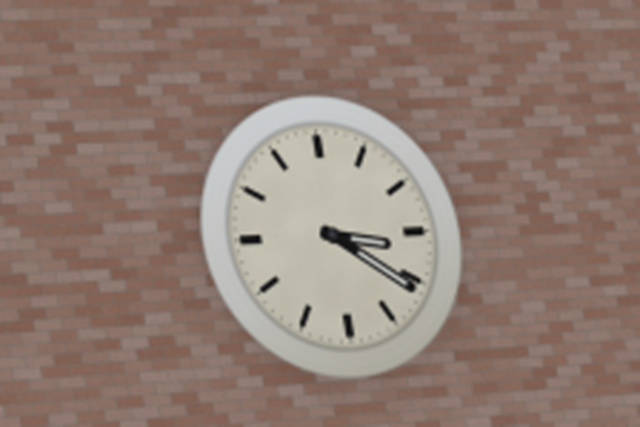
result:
3,21
